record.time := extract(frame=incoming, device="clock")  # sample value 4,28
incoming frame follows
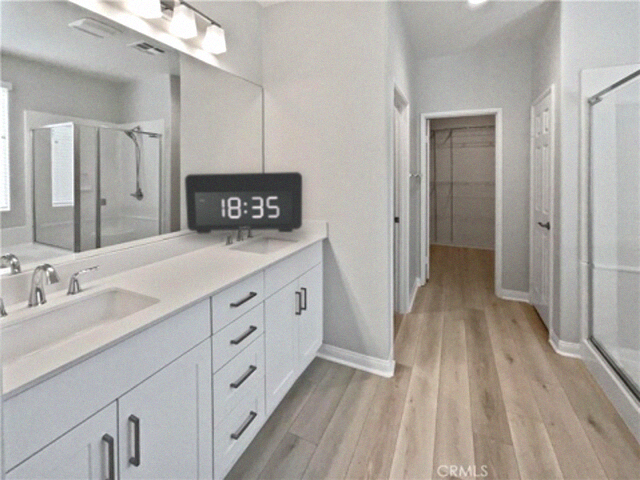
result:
18,35
